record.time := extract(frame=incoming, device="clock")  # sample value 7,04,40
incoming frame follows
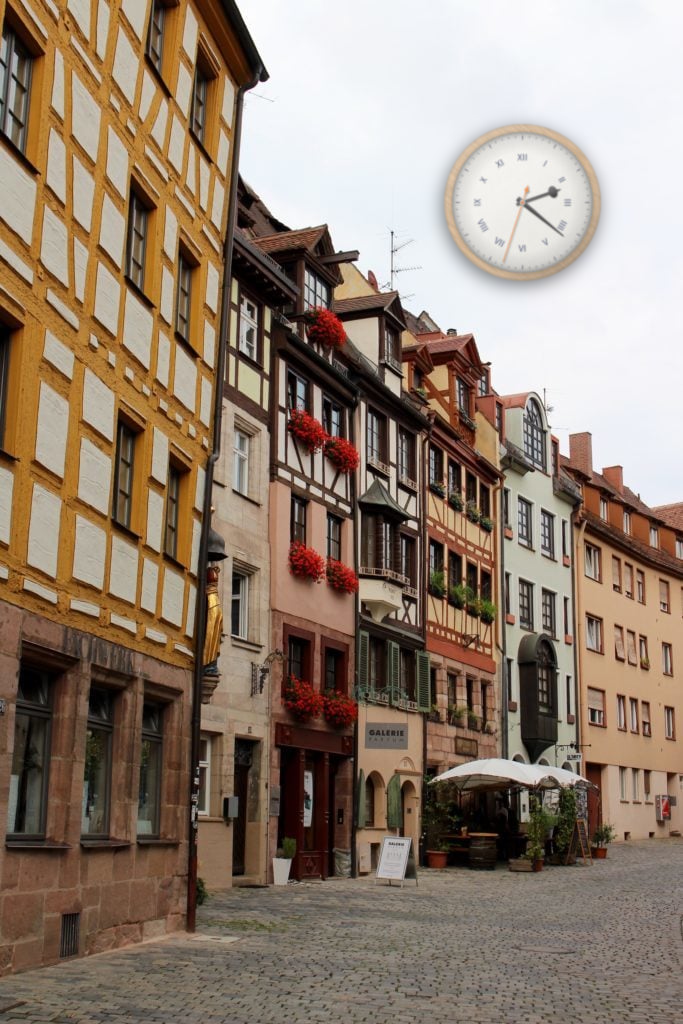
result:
2,21,33
